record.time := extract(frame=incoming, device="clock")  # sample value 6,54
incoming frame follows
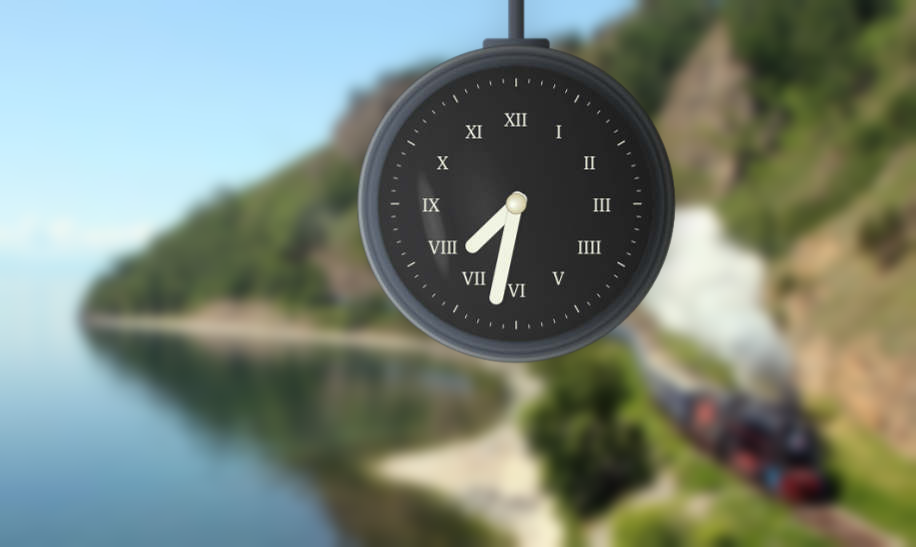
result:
7,32
